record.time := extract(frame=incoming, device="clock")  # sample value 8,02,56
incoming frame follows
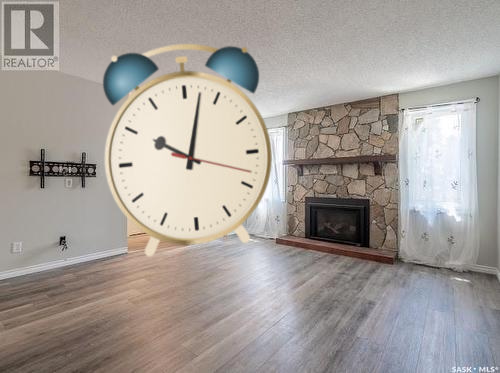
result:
10,02,18
